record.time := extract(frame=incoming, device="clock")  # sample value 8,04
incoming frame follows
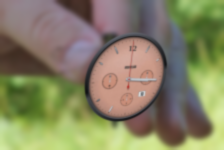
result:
3,16
